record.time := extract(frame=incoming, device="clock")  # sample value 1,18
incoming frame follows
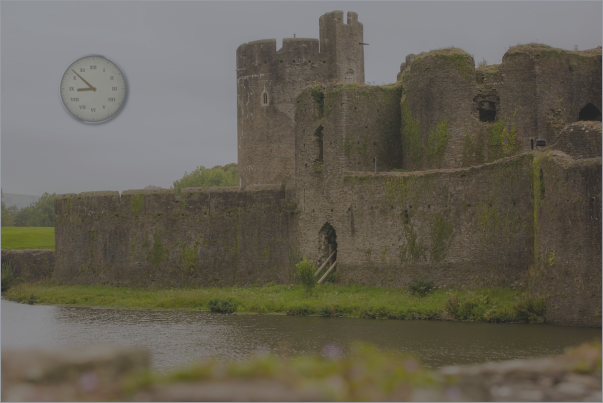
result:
8,52
